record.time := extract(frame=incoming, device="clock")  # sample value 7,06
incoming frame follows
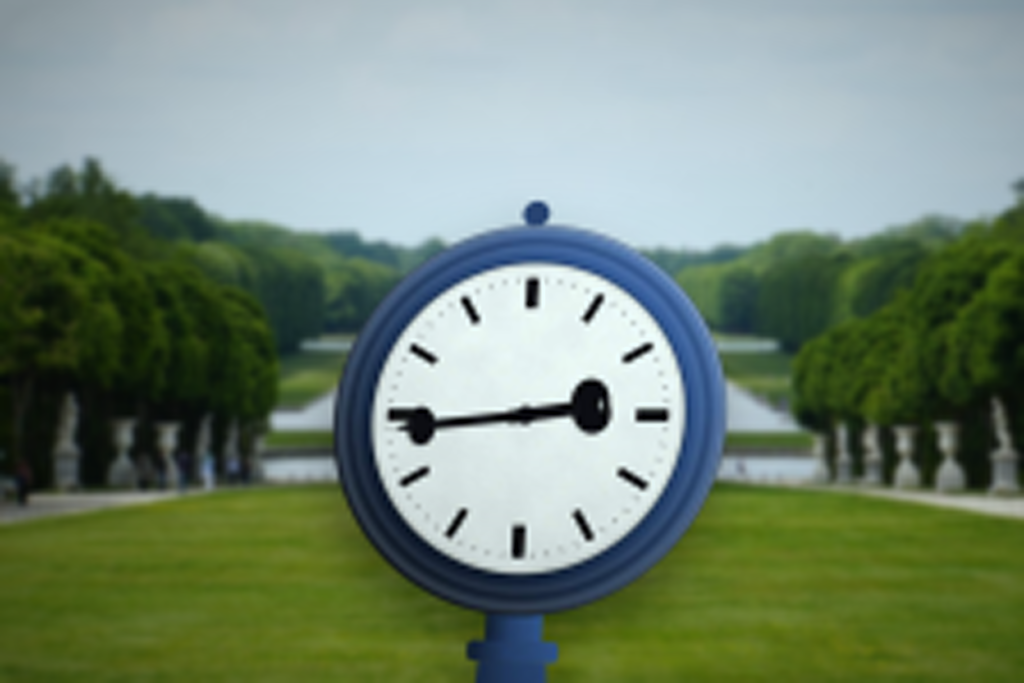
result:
2,44
